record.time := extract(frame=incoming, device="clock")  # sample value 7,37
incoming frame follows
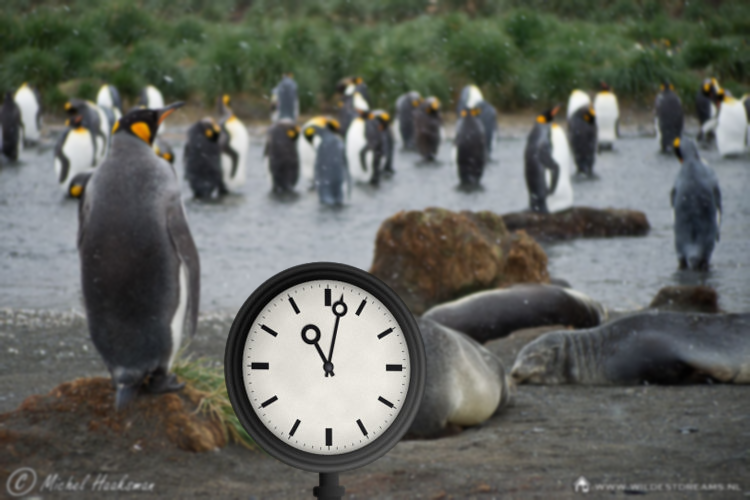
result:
11,02
